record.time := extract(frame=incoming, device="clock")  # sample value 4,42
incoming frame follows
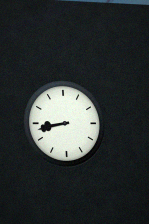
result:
8,43
